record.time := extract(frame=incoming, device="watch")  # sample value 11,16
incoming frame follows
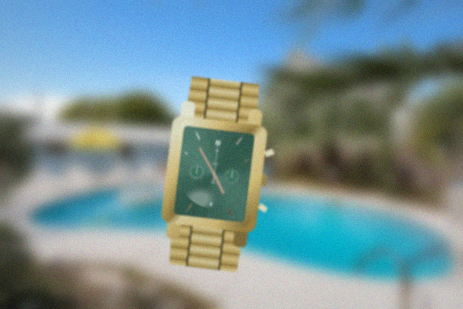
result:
4,54
